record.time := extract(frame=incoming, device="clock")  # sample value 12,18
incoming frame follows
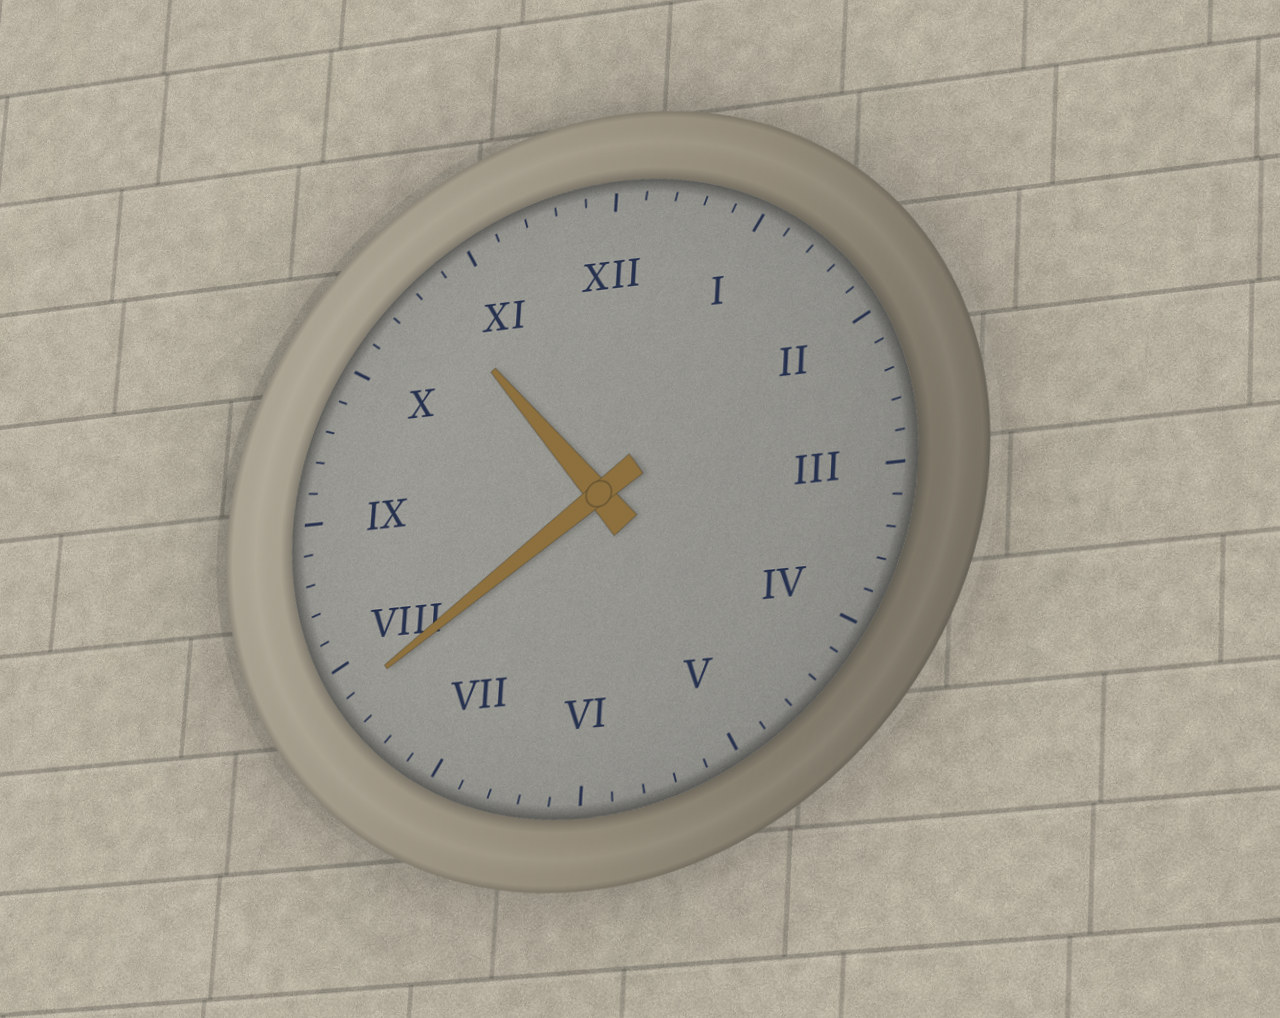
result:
10,39
